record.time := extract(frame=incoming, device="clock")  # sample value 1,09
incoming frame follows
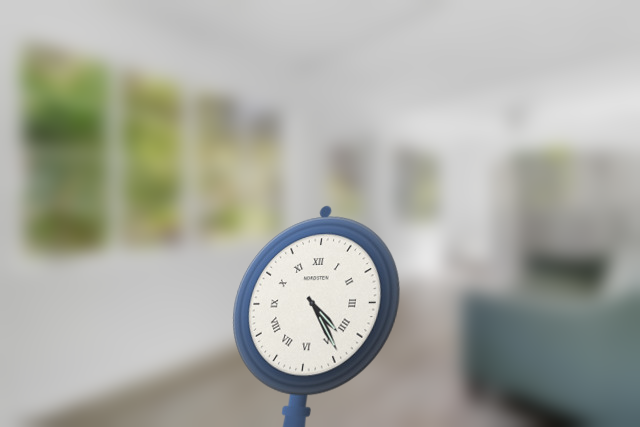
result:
4,24
